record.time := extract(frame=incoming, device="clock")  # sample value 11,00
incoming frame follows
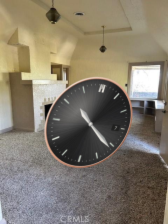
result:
10,21
